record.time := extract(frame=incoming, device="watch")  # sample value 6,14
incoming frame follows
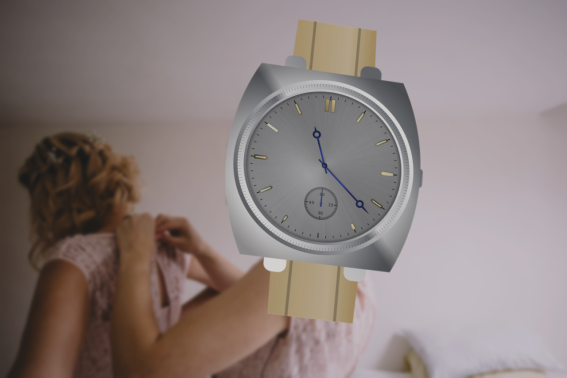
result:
11,22
